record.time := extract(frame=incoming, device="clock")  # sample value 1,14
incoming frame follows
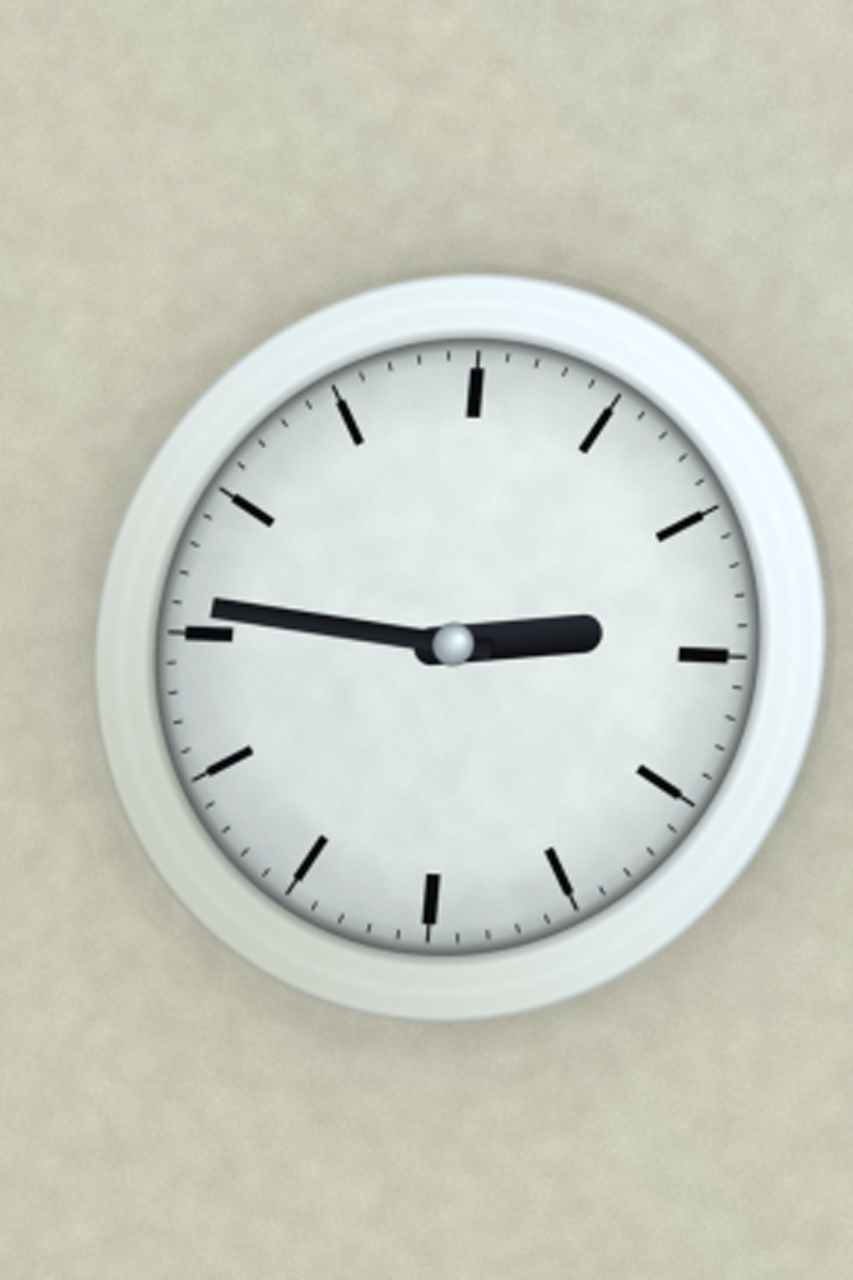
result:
2,46
